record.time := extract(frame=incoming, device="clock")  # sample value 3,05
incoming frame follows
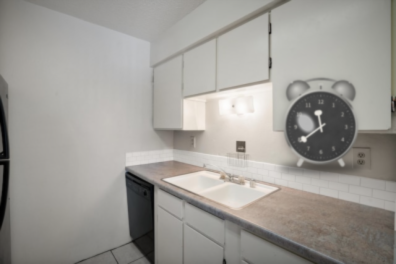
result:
11,39
